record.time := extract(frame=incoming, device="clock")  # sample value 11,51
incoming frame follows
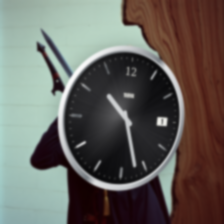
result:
10,27
